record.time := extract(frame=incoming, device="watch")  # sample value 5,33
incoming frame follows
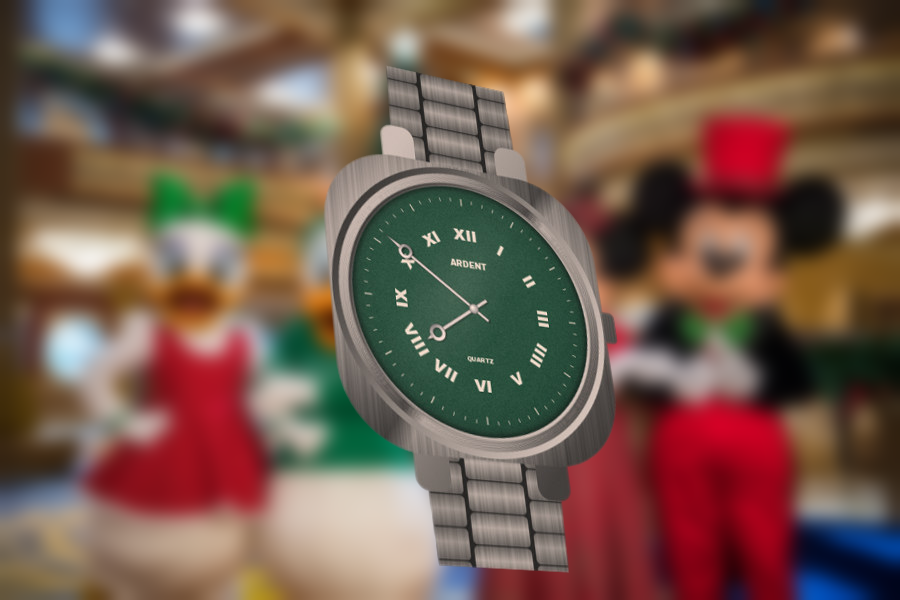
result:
7,51
